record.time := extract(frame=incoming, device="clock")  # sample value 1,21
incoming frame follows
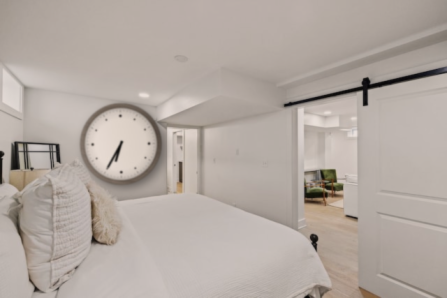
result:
6,35
